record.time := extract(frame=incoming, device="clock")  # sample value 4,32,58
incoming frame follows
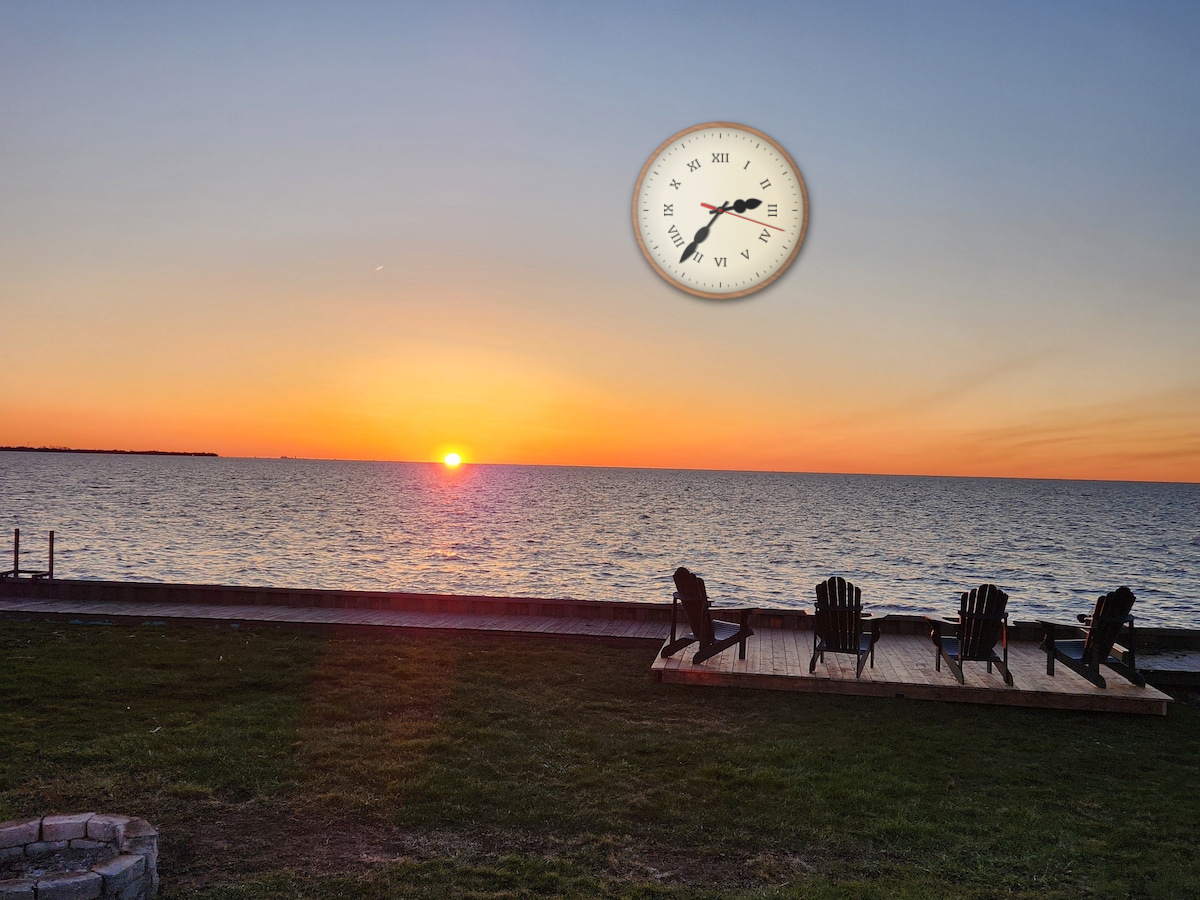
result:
2,36,18
